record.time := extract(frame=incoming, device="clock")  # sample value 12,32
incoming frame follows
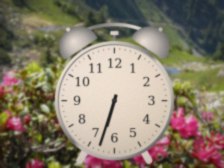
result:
6,33
